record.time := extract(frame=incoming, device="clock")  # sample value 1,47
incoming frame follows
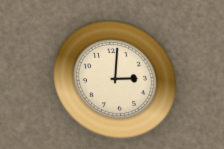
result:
3,02
